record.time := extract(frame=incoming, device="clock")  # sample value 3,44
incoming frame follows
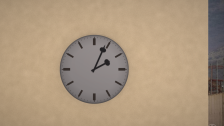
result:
2,04
